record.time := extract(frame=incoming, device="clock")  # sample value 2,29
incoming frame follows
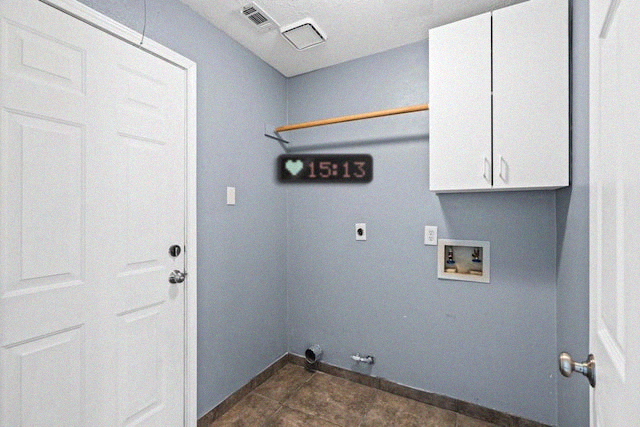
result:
15,13
